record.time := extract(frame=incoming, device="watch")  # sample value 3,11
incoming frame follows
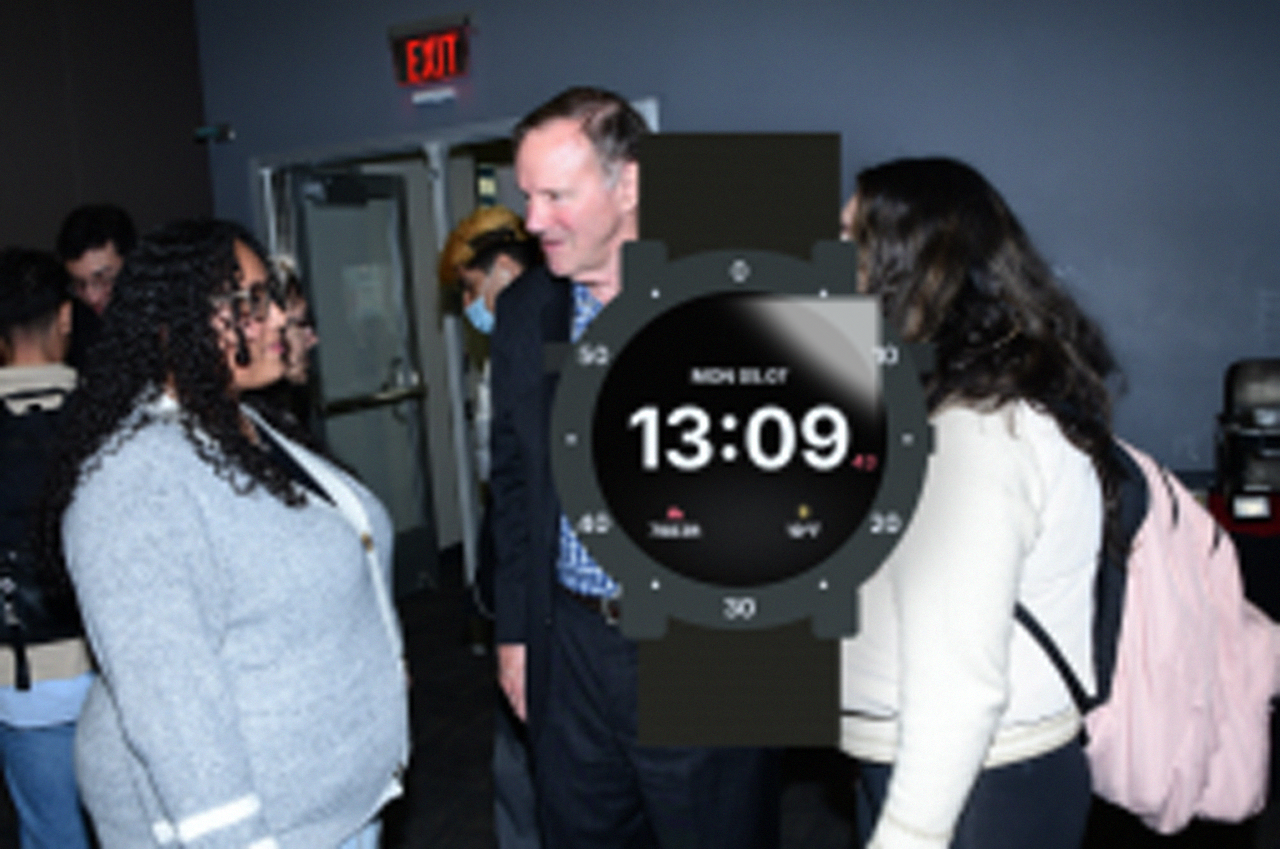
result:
13,09
